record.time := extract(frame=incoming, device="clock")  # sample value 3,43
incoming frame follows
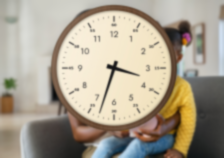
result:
3,33
